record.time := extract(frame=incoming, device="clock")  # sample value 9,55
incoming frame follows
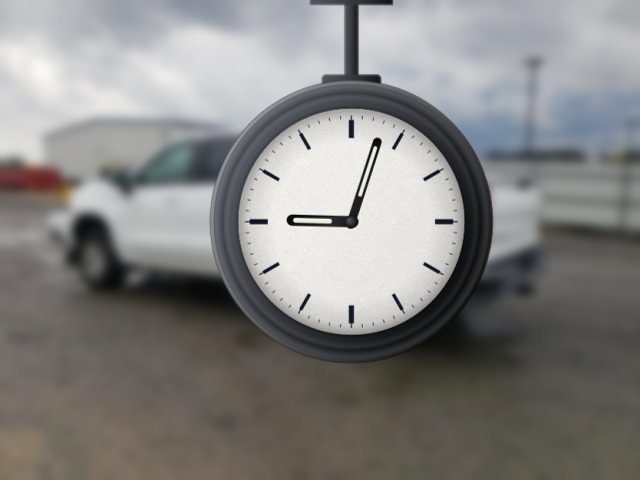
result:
9,03
